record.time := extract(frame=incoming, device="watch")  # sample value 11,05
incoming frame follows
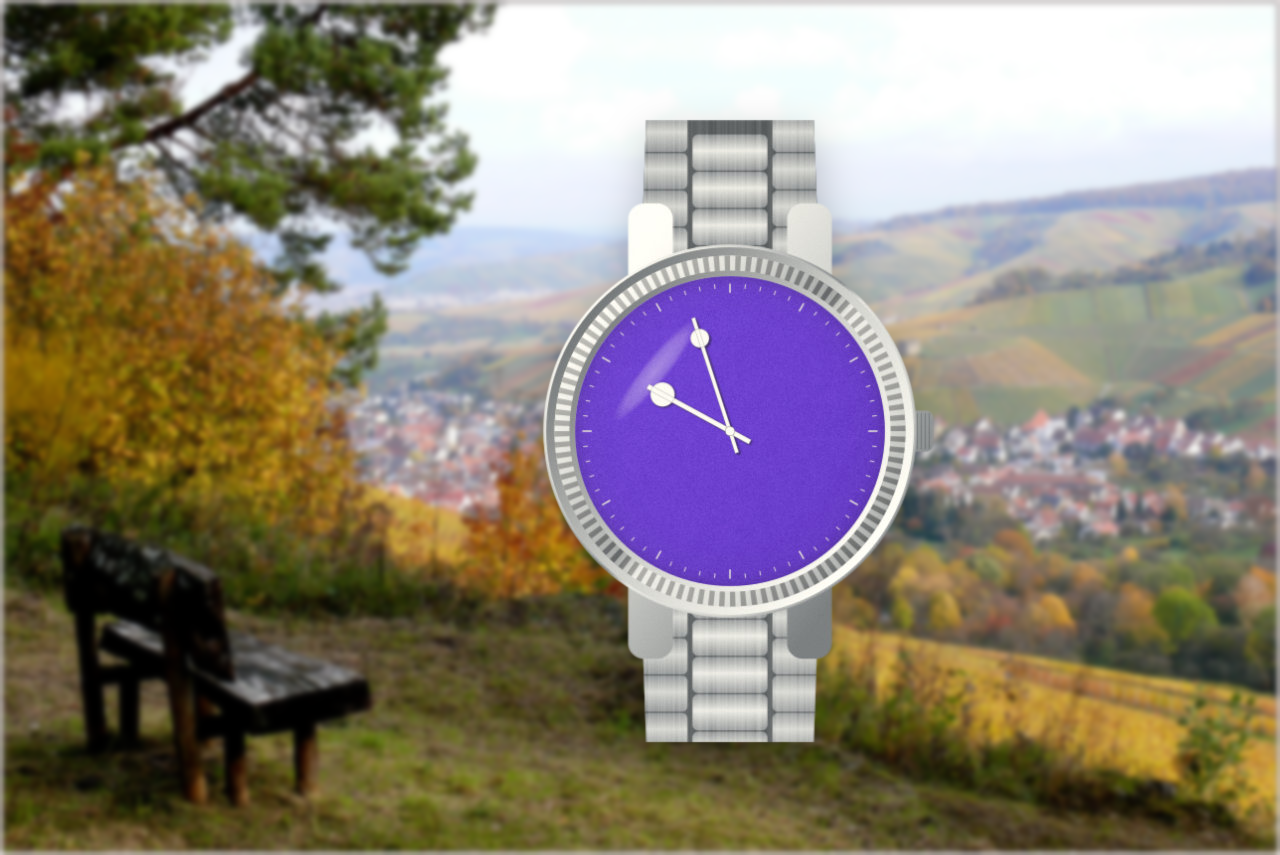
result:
9,57
